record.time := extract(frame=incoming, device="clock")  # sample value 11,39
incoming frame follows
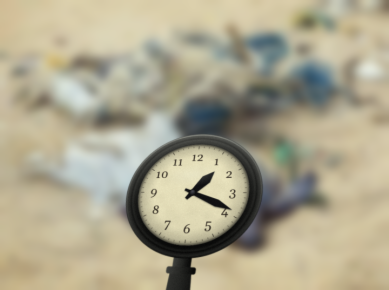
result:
1,19
